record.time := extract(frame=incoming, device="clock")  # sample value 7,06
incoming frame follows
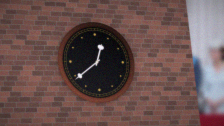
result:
12,39
